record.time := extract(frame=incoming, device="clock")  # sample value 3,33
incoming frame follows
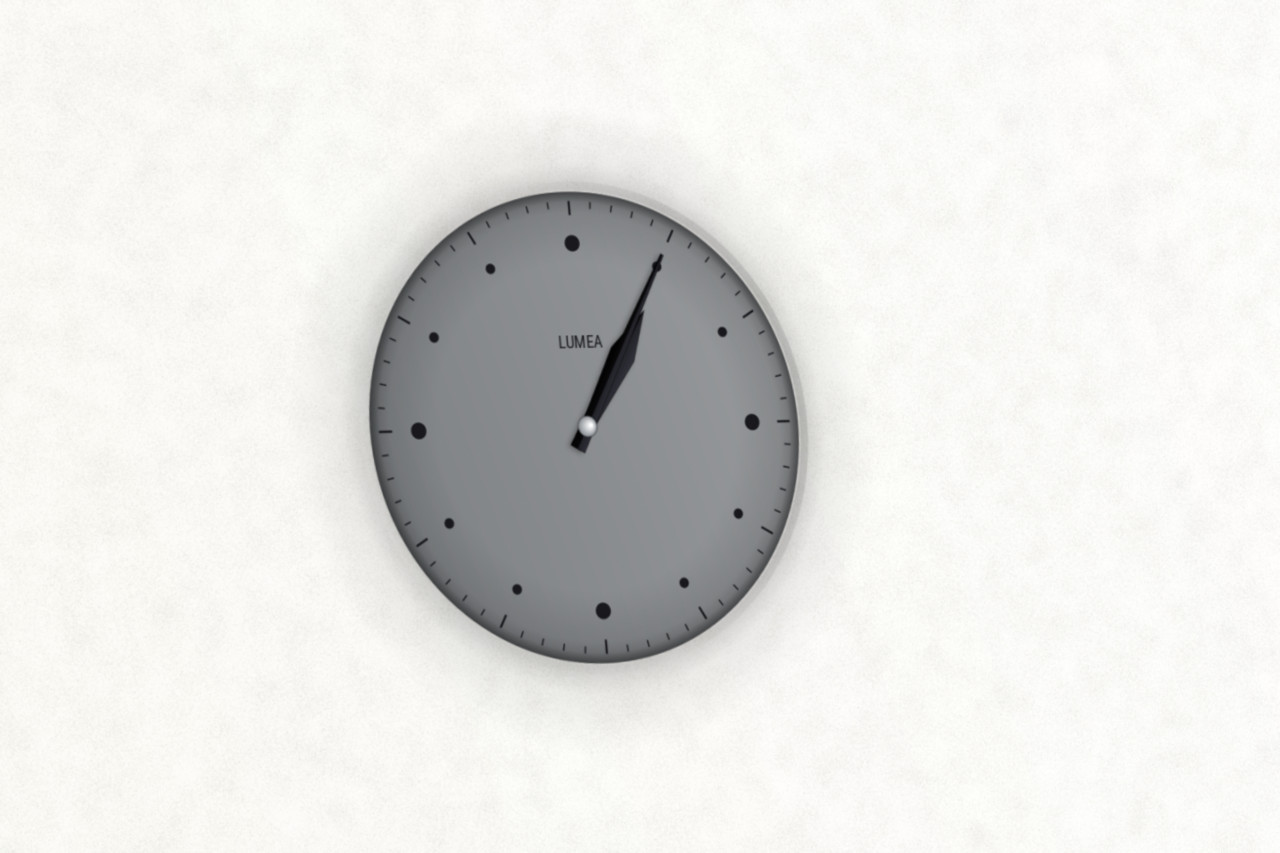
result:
1,05
